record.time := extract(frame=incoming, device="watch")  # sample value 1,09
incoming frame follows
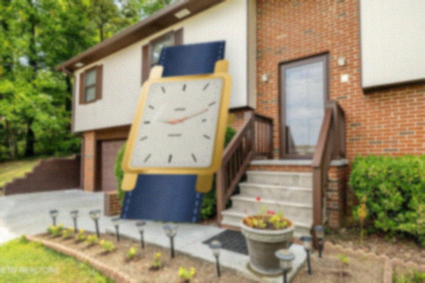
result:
9,11
